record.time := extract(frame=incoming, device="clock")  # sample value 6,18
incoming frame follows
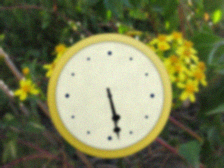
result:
5,28
